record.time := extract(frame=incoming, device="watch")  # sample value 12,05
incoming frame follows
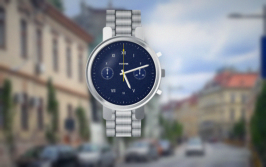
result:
5,12
